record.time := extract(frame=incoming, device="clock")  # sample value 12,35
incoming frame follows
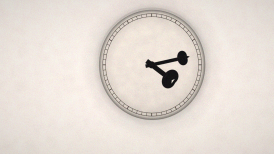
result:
4,13
